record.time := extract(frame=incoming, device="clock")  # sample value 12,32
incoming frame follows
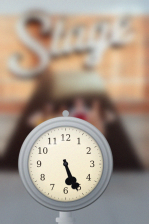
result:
5,26
